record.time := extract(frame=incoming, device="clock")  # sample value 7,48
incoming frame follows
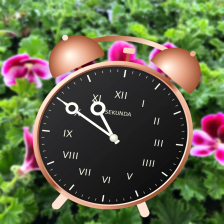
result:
10,50
